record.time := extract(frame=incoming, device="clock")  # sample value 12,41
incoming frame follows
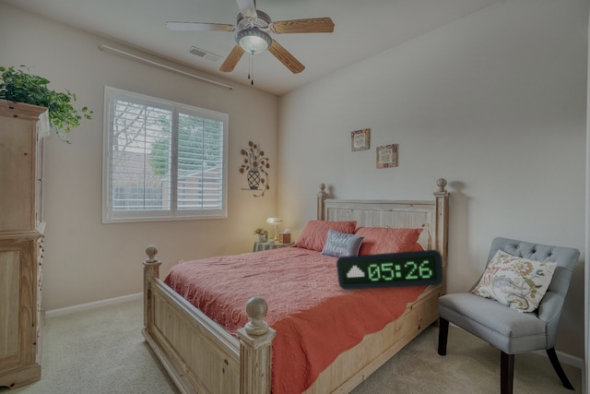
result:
5,26
